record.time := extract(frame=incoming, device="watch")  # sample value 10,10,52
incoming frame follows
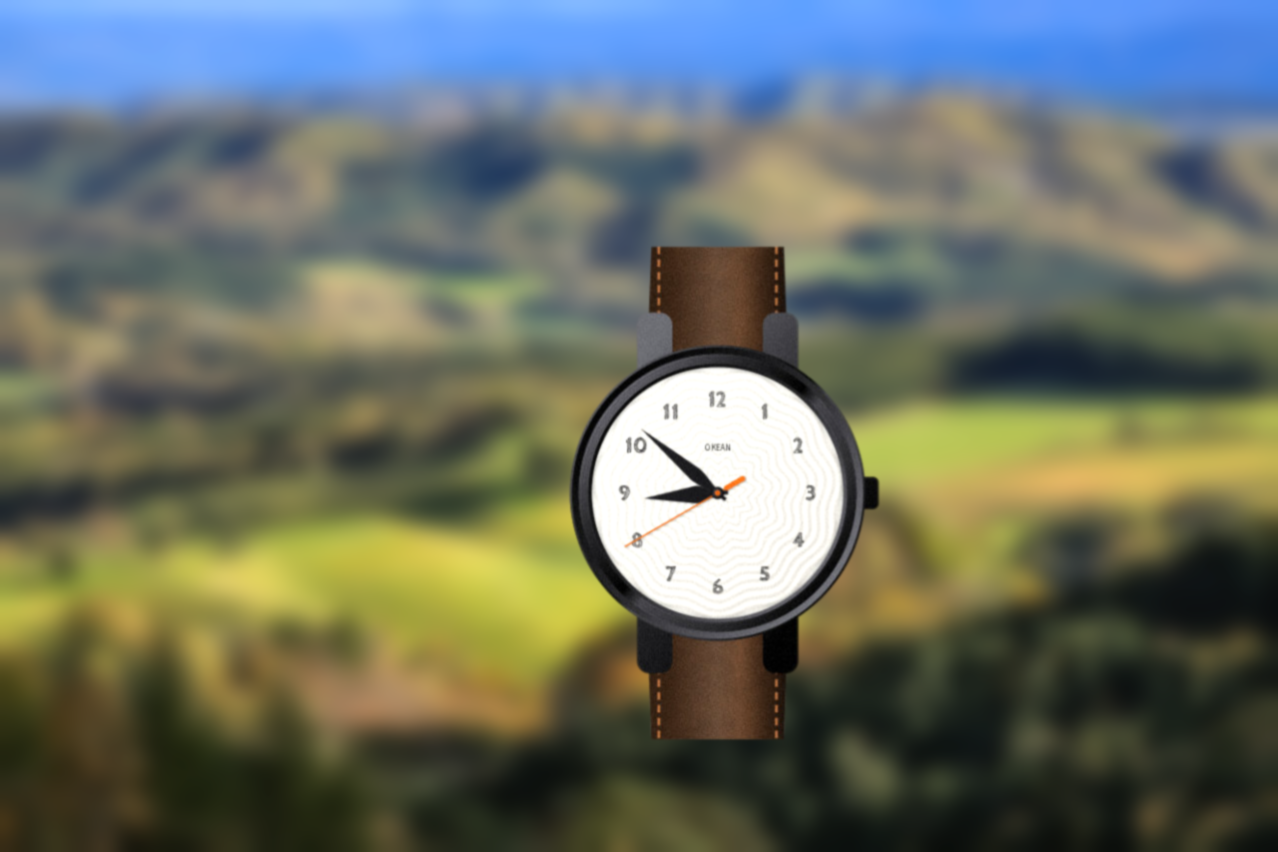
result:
8,51,40
